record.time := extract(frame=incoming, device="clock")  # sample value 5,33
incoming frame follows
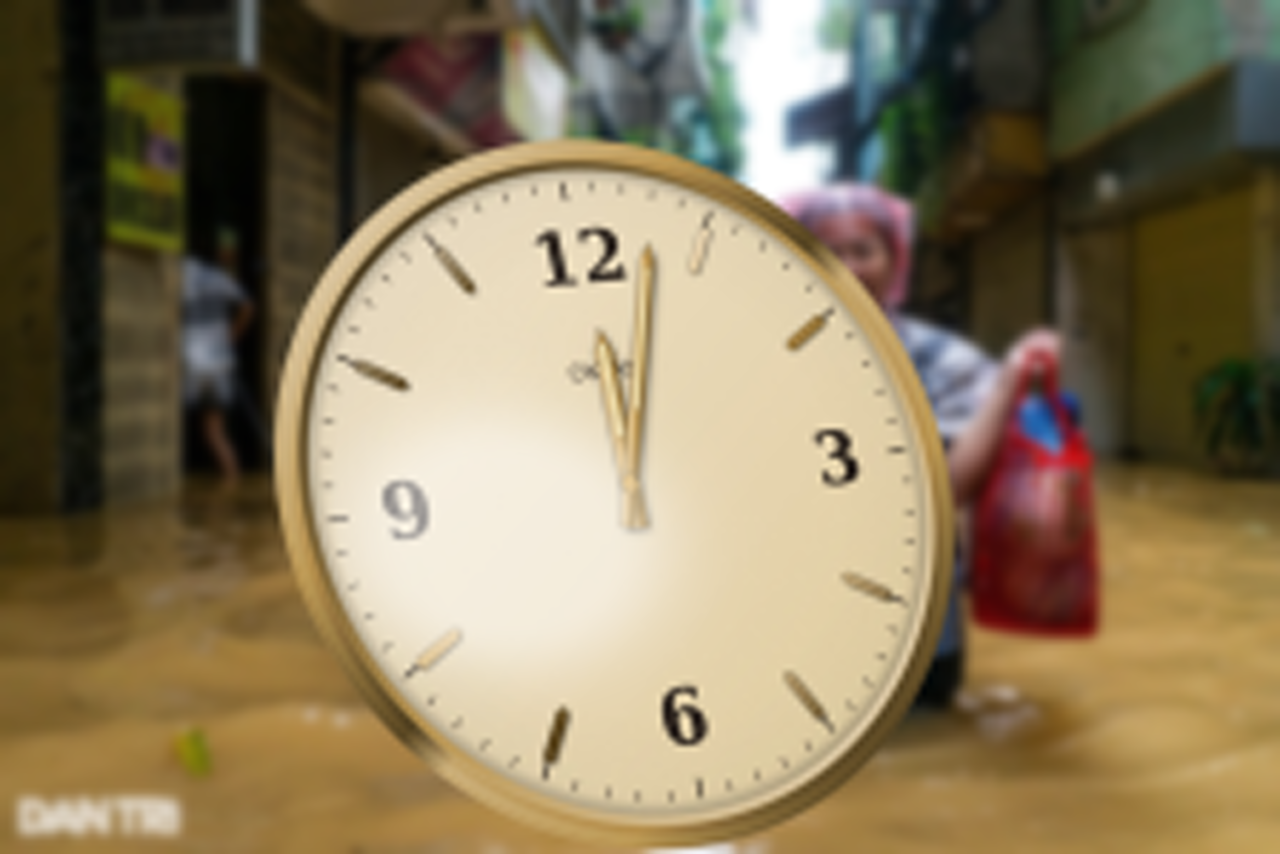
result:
12,03
